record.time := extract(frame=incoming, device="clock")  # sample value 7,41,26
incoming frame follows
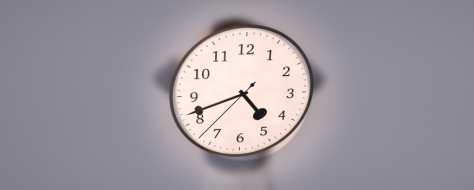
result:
4,41,37
